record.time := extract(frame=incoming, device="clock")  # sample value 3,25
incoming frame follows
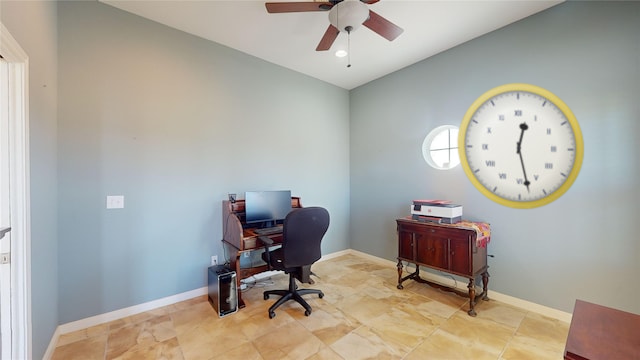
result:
12,28
